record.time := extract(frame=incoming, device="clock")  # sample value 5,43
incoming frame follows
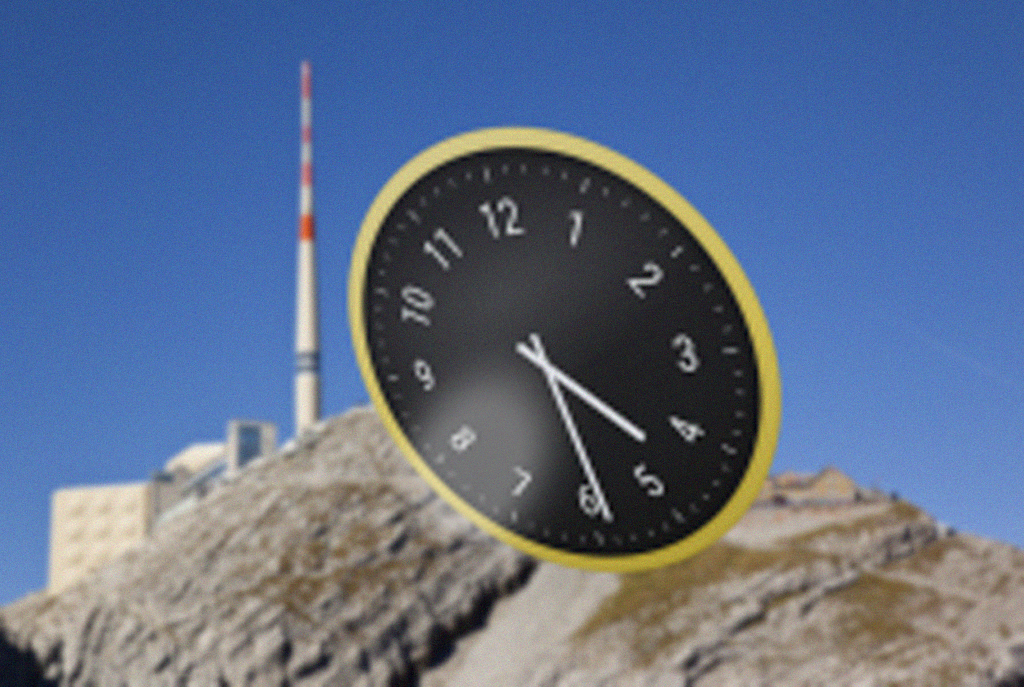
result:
4,29
